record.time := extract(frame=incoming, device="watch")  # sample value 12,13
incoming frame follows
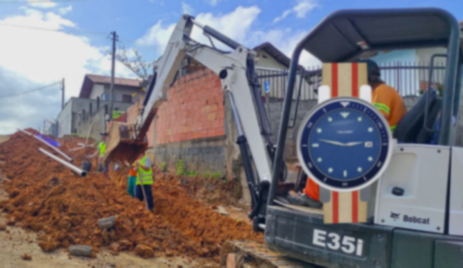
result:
2,47
